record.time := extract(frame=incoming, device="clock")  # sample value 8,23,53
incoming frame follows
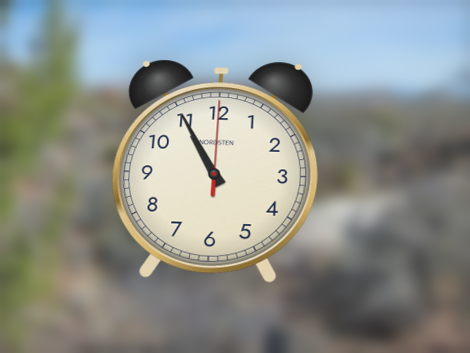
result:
10,55,00
